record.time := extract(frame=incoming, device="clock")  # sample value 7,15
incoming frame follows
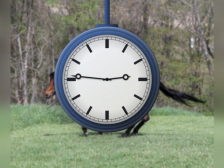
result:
2,46
